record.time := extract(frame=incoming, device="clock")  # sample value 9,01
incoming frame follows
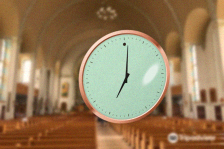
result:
7,01
